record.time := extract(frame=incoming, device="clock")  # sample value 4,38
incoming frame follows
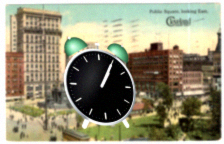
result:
1,05
